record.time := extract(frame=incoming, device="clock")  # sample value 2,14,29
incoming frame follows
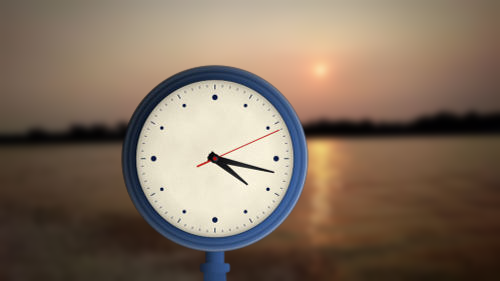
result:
4,17,11
